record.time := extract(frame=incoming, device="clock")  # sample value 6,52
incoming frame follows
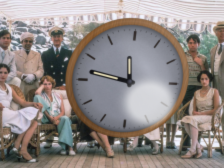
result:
11,47
